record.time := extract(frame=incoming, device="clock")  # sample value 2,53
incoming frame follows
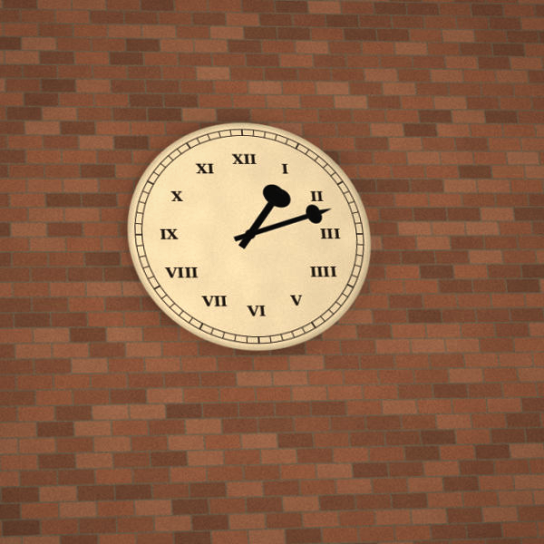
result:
1,12
